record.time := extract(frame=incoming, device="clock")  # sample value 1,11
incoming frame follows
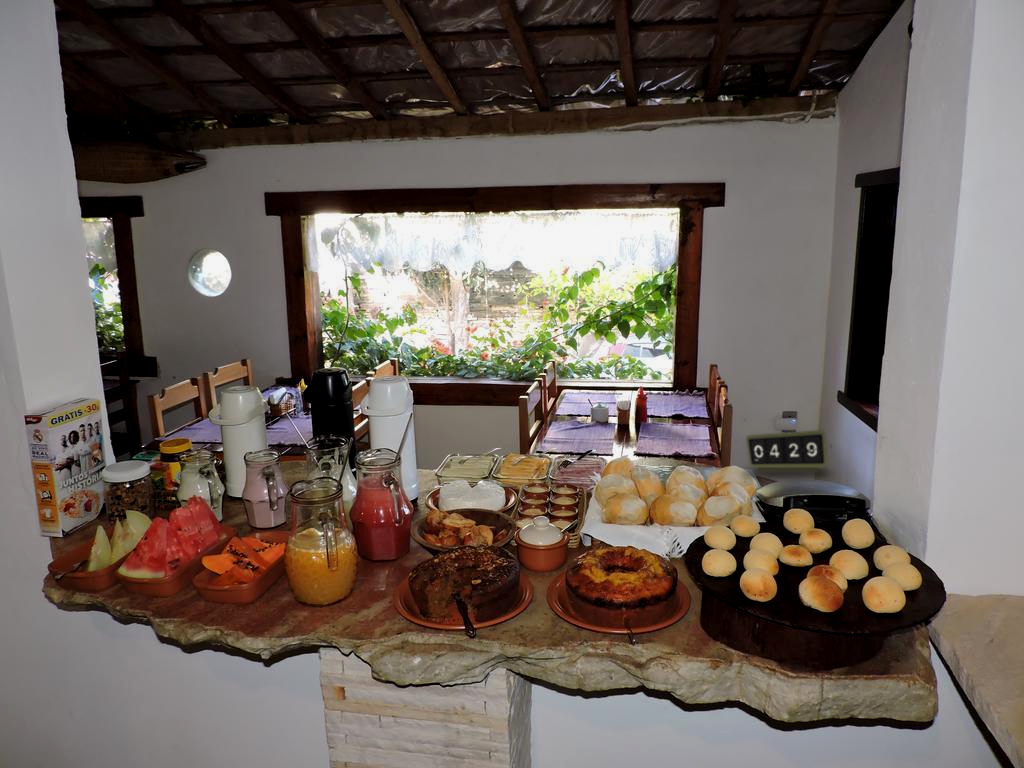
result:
4,29
